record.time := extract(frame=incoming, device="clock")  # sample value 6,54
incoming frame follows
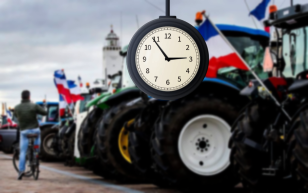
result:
2,54
